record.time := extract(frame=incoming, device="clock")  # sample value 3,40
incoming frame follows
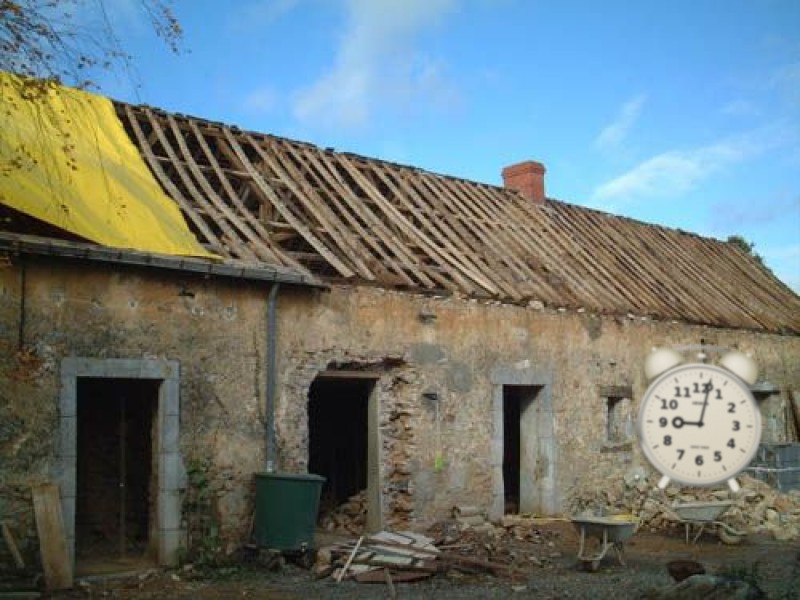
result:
9,02
